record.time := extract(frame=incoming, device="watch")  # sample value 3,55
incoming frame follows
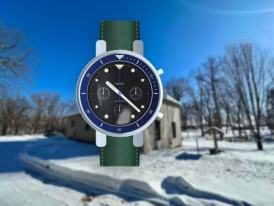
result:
10,22
